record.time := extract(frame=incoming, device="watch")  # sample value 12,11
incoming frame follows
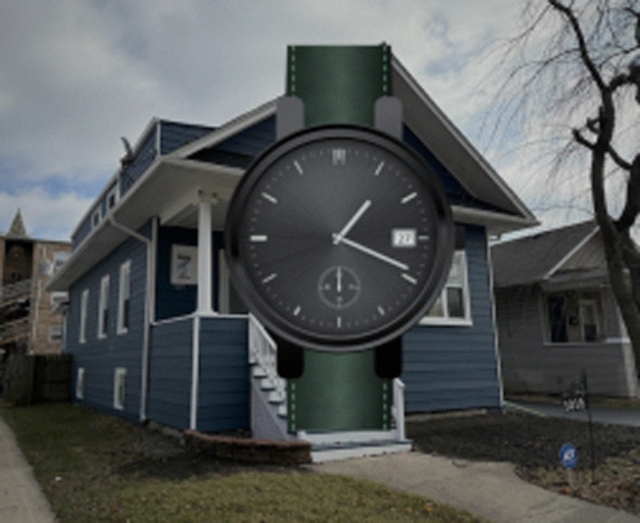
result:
1,19
